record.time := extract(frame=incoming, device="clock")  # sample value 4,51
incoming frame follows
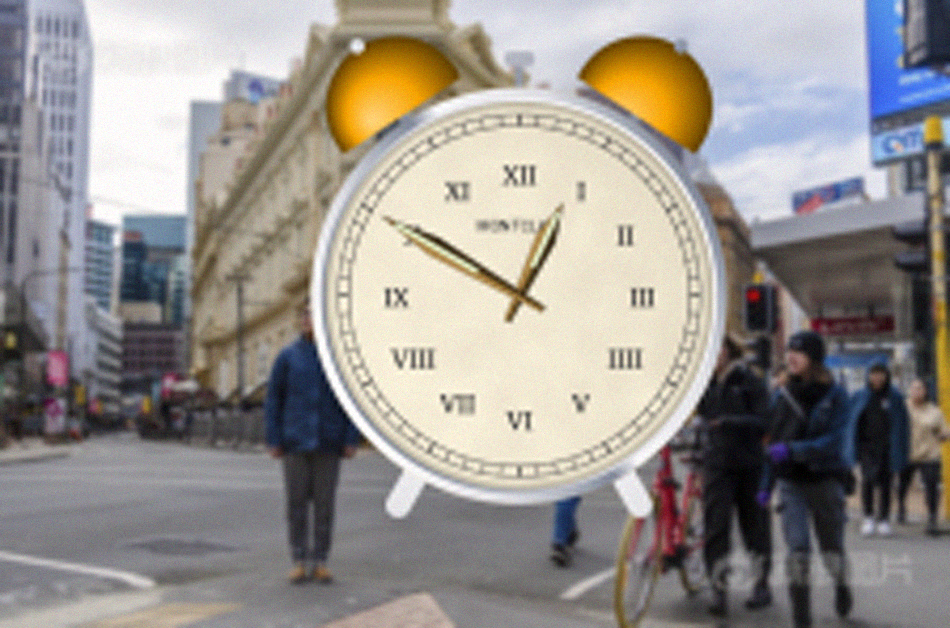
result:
12,50
